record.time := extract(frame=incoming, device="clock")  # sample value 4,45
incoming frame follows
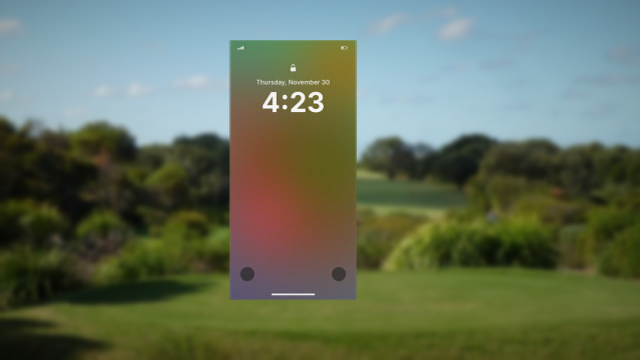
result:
4,23
